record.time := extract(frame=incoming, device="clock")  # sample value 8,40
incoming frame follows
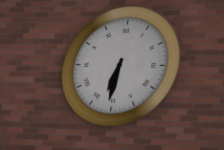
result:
6,31
